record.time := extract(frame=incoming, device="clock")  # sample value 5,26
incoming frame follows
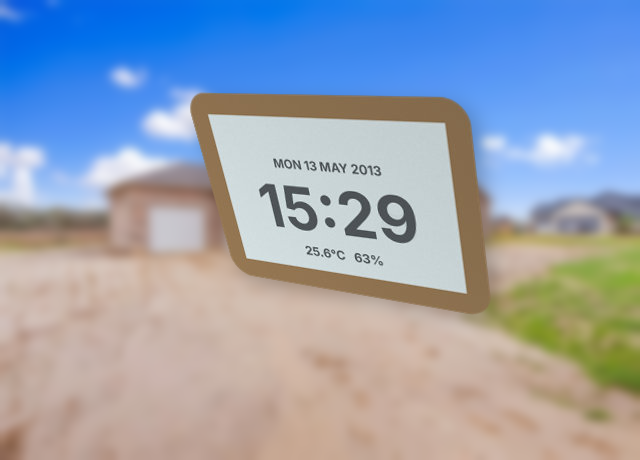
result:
15,29
